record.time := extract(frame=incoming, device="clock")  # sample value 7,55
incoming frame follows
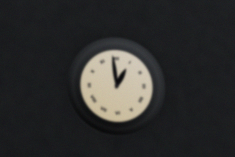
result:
12,59
